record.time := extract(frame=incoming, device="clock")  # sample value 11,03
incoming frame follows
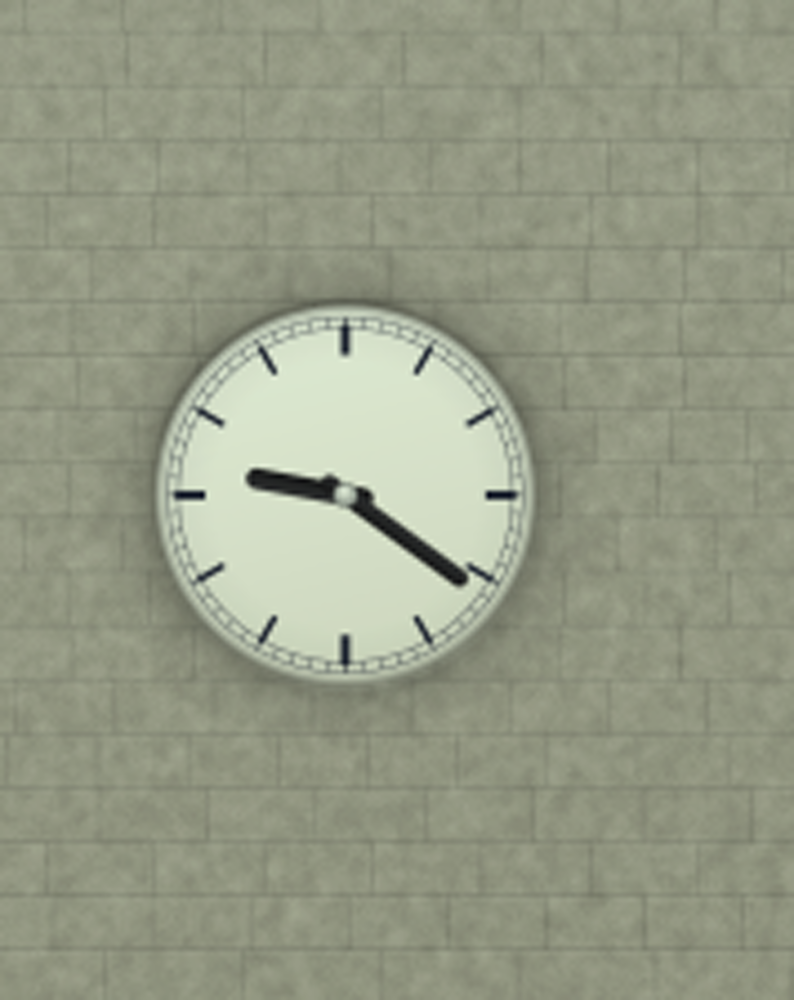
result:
9,21
